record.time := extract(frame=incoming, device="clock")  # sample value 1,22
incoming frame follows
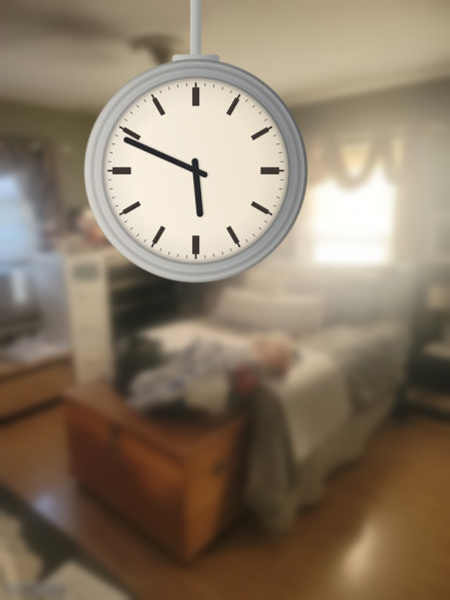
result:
5,49
